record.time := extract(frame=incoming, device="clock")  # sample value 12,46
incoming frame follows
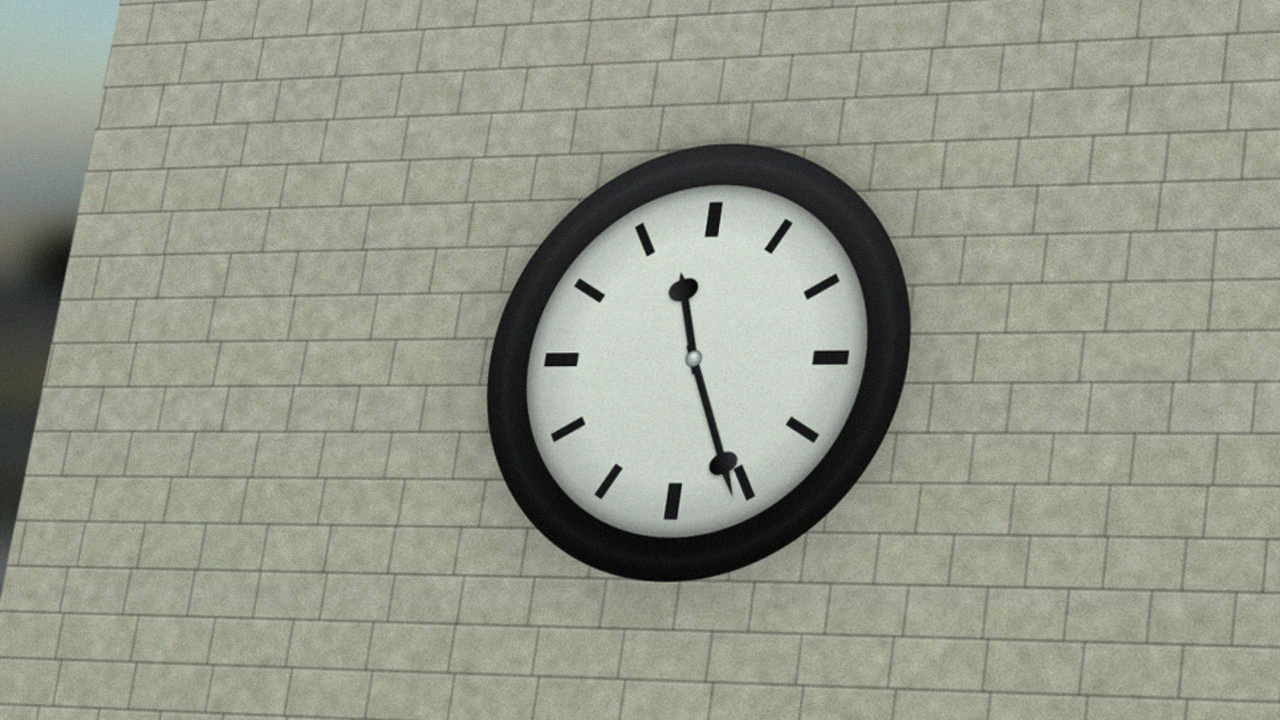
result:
11,26
